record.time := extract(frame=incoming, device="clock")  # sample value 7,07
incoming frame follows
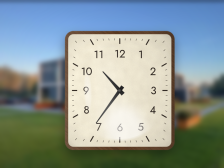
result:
10,36
